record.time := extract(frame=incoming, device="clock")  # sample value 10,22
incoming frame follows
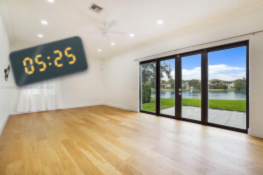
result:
5,25
